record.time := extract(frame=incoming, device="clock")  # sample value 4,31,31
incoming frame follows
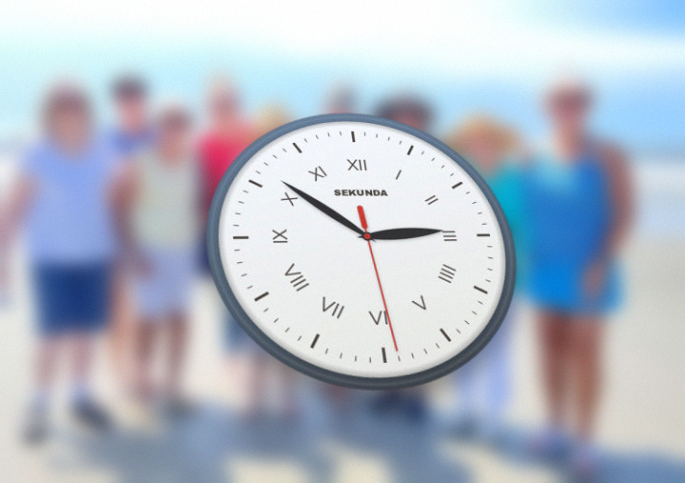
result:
2,51,29
